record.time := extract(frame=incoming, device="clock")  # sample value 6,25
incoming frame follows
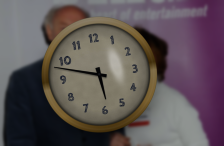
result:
5,48
